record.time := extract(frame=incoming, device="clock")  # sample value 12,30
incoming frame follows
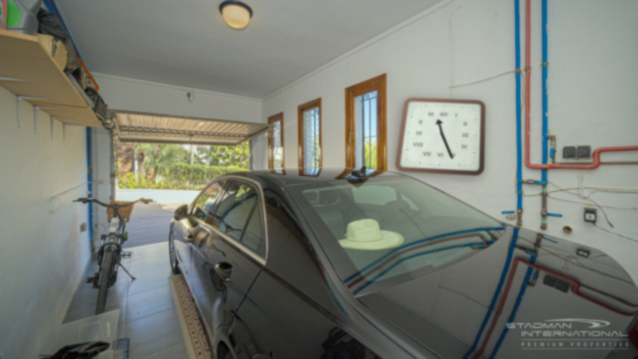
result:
11,26
